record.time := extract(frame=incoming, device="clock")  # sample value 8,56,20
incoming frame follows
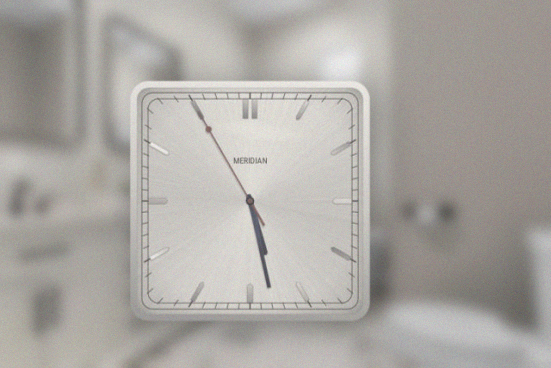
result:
5,27,55
